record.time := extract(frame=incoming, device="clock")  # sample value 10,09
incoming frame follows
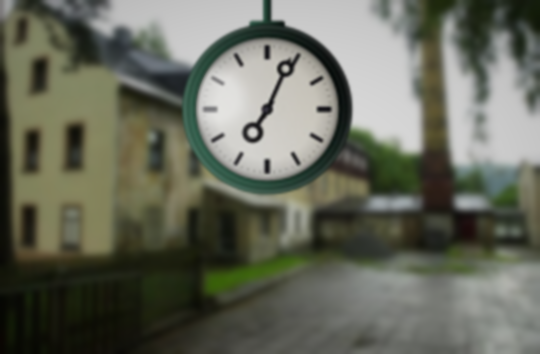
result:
7,04
